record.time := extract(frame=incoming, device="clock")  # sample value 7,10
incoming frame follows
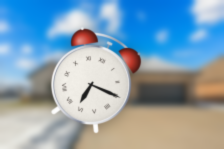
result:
6,15
